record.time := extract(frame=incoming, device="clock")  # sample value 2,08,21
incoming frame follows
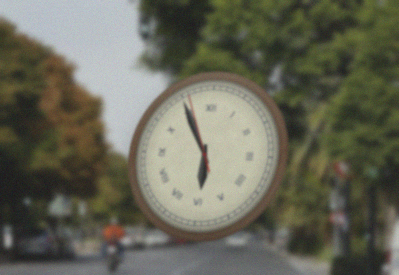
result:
5,54,56
